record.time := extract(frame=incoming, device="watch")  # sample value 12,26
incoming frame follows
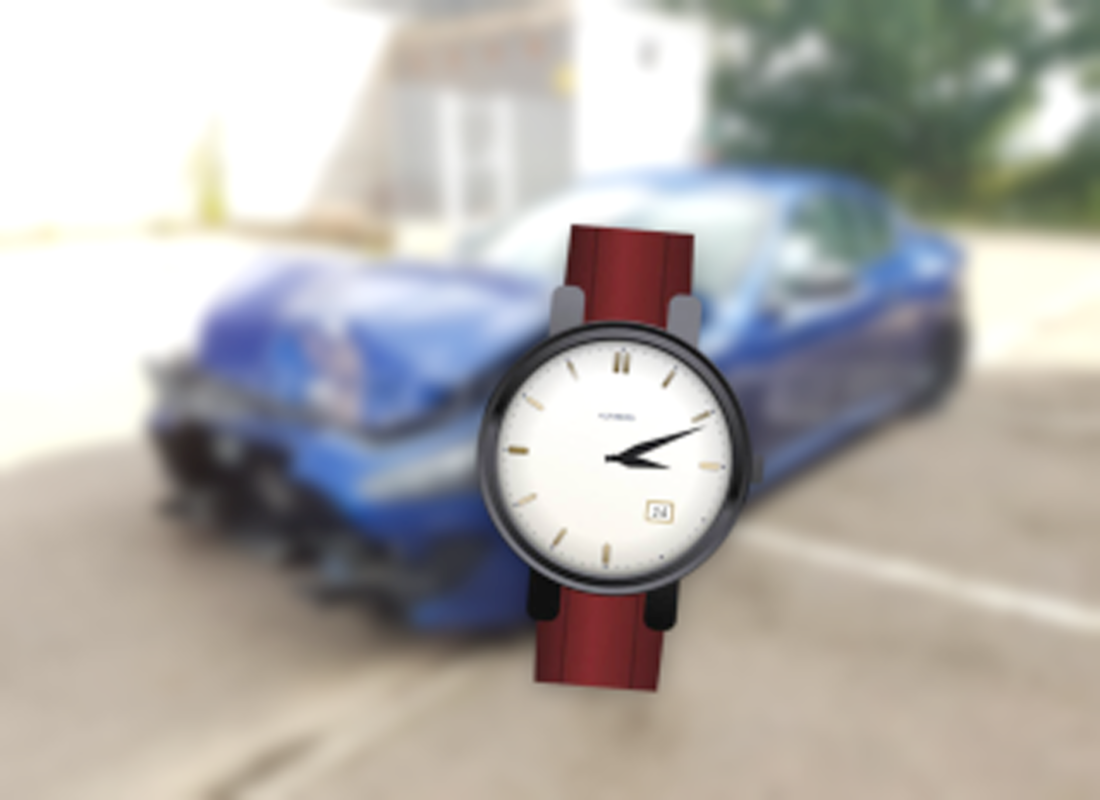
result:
3,11
